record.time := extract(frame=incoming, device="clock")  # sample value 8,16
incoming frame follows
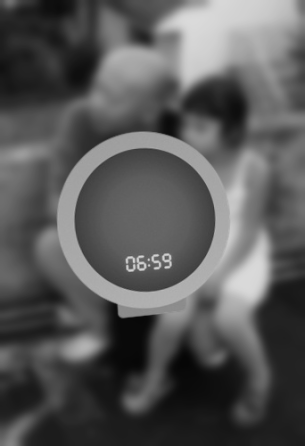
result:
6,59
